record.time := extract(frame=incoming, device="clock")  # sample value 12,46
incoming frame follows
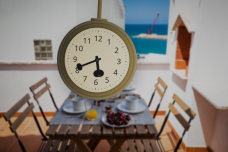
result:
5,41
